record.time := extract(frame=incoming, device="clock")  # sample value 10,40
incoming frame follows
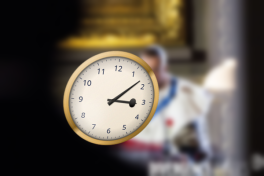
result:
3,08
